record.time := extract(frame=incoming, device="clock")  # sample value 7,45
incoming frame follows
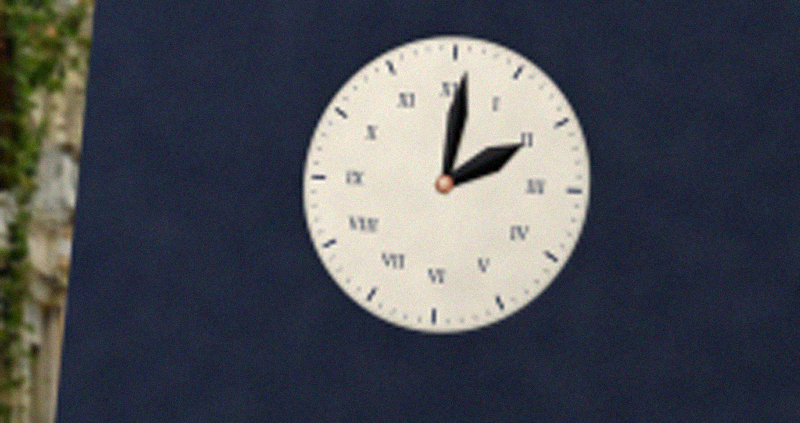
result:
2,01
